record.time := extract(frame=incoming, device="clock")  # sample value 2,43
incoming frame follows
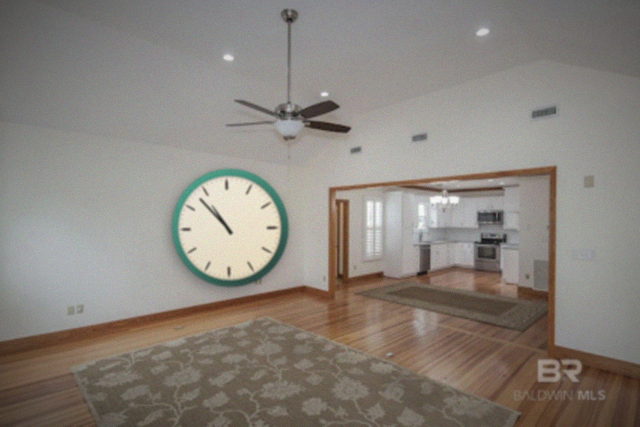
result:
10,53
